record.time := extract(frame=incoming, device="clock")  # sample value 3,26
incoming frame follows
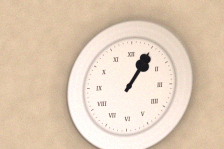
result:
1,05
